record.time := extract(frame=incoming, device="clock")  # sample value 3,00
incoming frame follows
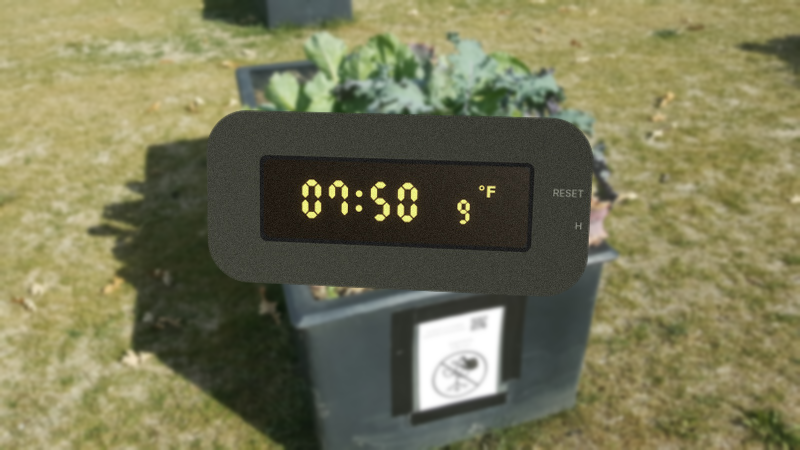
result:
7,50
